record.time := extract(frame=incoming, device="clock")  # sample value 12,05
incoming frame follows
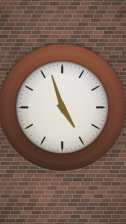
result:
4,57
